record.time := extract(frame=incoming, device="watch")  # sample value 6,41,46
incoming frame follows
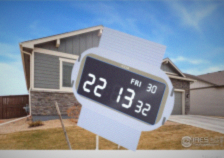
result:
22,13,32
